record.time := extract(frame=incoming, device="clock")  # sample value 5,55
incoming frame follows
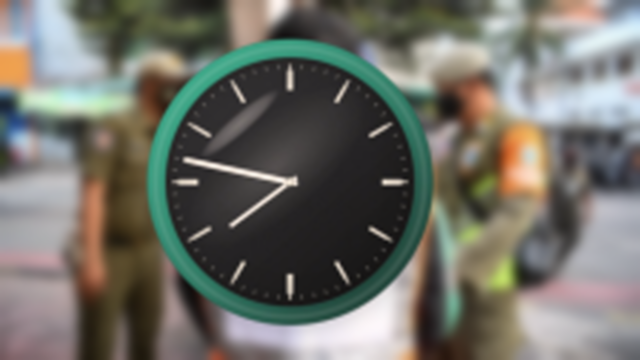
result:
7,47
